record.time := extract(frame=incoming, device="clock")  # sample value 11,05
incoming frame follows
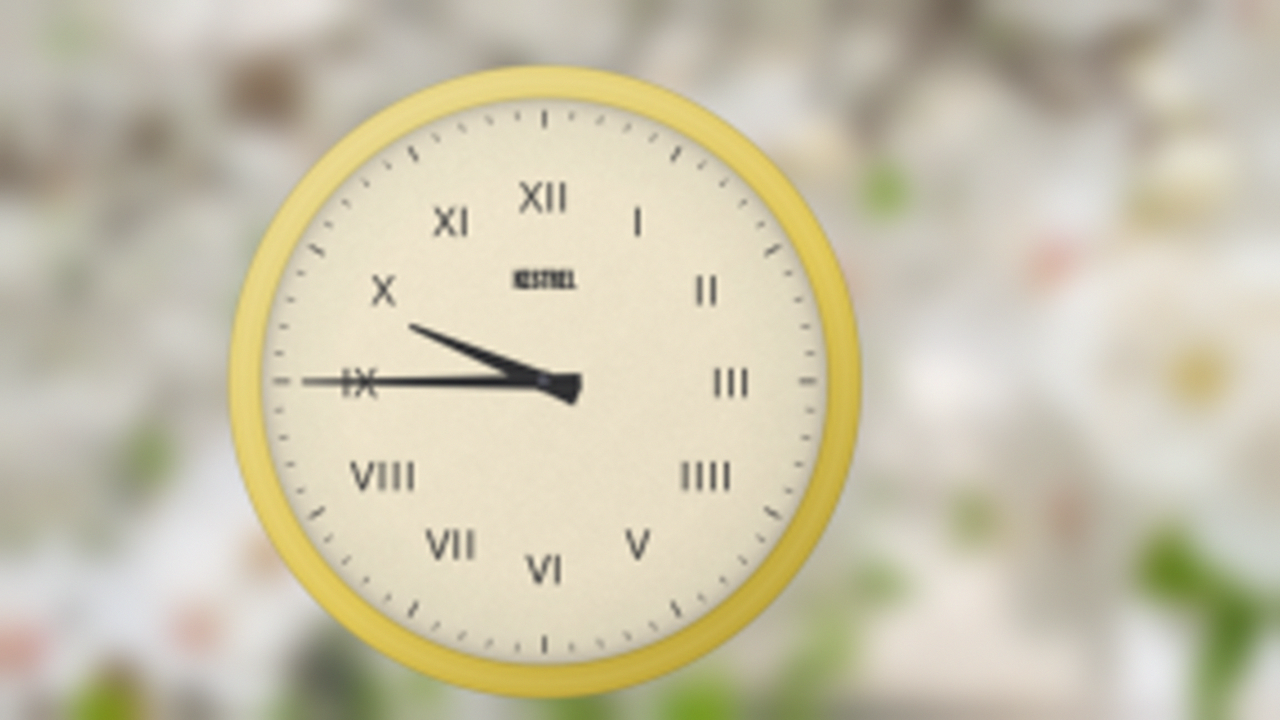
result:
9,45
